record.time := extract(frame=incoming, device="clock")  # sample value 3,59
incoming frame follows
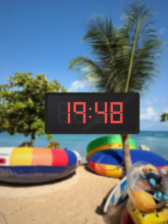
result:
19,48
